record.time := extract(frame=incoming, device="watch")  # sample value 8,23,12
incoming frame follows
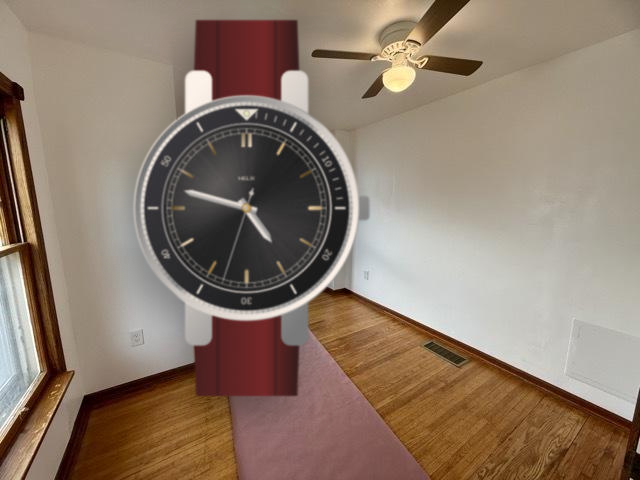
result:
4,47,33
